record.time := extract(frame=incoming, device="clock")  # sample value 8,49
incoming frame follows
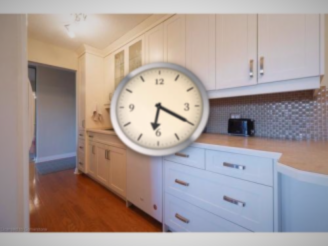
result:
6,20
